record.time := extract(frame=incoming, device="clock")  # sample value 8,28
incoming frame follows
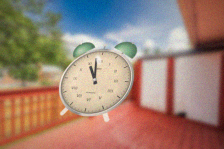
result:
10,58
